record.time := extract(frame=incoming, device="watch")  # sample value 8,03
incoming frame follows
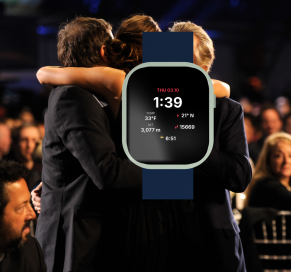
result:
1,39
